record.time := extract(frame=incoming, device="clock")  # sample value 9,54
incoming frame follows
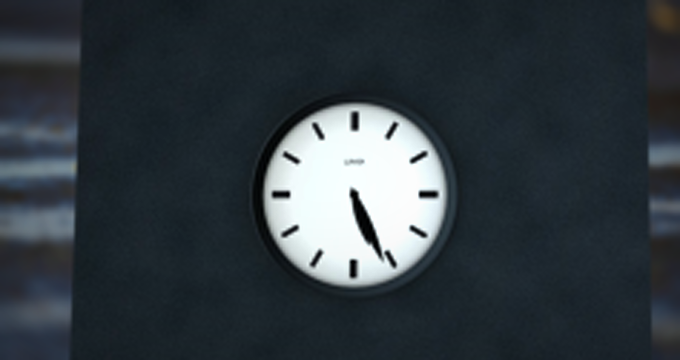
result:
5,26
